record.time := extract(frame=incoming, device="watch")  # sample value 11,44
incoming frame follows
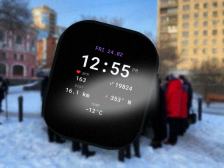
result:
12,55
